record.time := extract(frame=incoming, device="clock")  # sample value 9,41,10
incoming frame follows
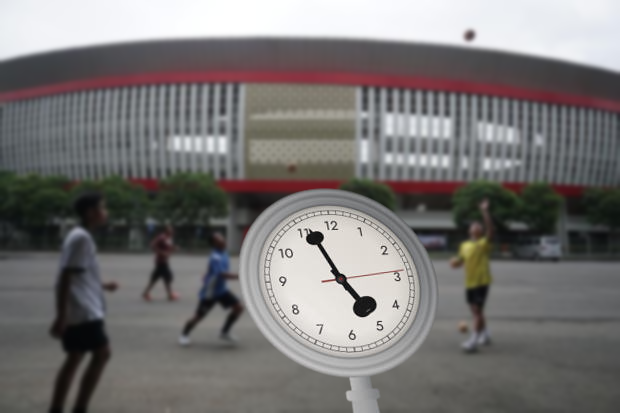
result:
4,56,14
